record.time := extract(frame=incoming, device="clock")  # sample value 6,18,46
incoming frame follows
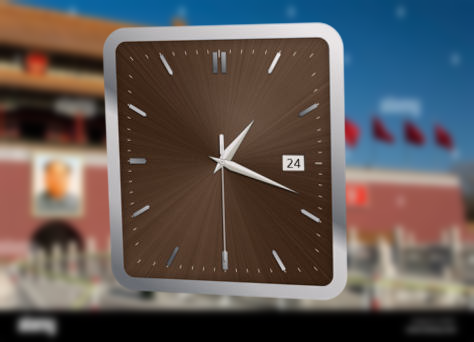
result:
1,18,30
